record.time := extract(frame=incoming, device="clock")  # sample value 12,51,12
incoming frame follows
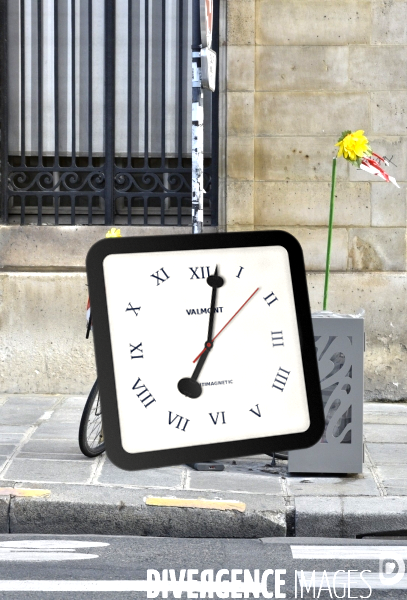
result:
7,02,08
